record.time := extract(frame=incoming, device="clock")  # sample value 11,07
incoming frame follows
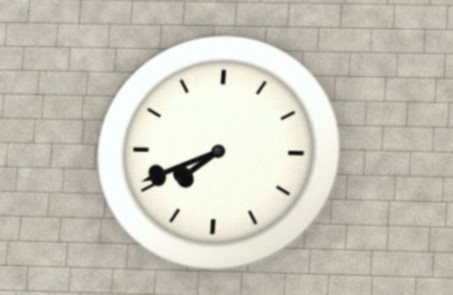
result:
7,41
